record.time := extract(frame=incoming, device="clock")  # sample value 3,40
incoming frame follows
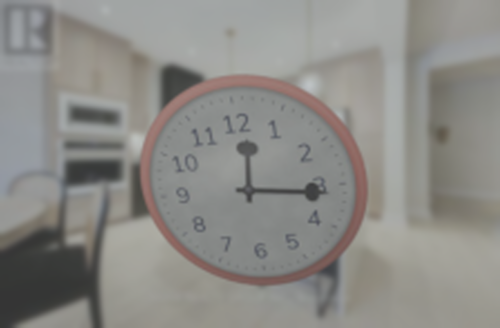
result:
12,16
